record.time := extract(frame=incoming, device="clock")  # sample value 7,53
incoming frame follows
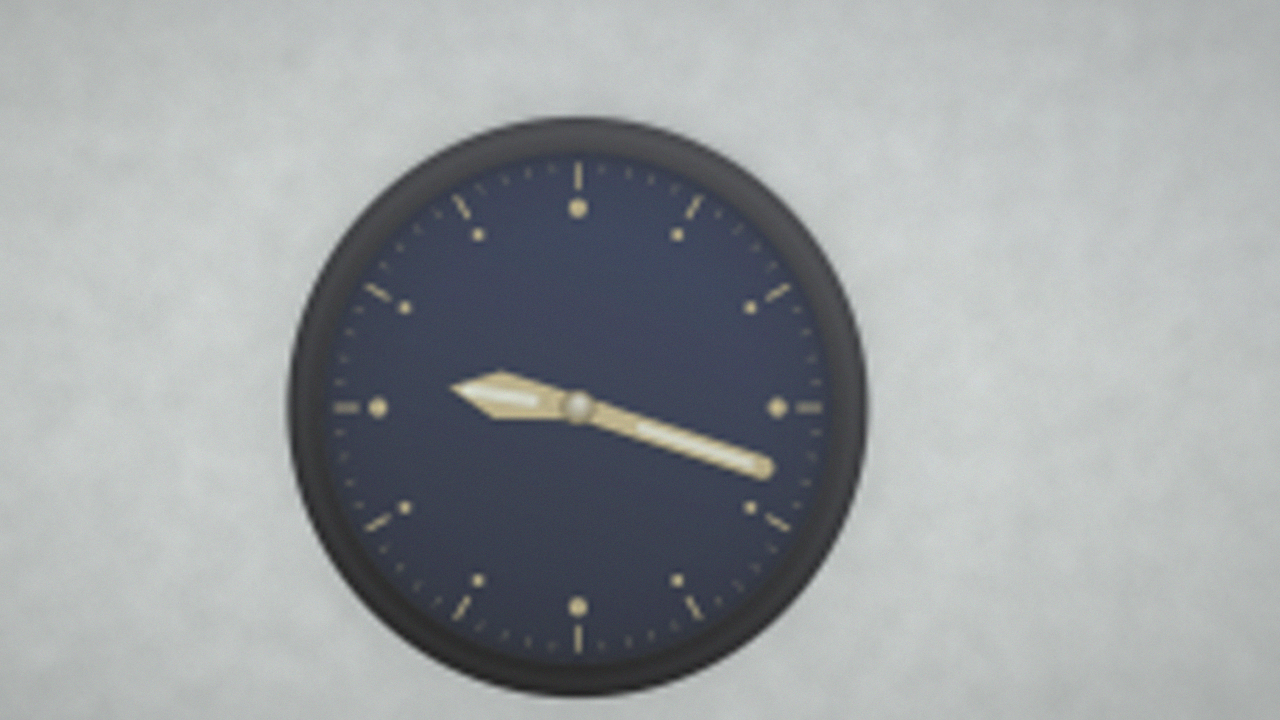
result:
9,18
